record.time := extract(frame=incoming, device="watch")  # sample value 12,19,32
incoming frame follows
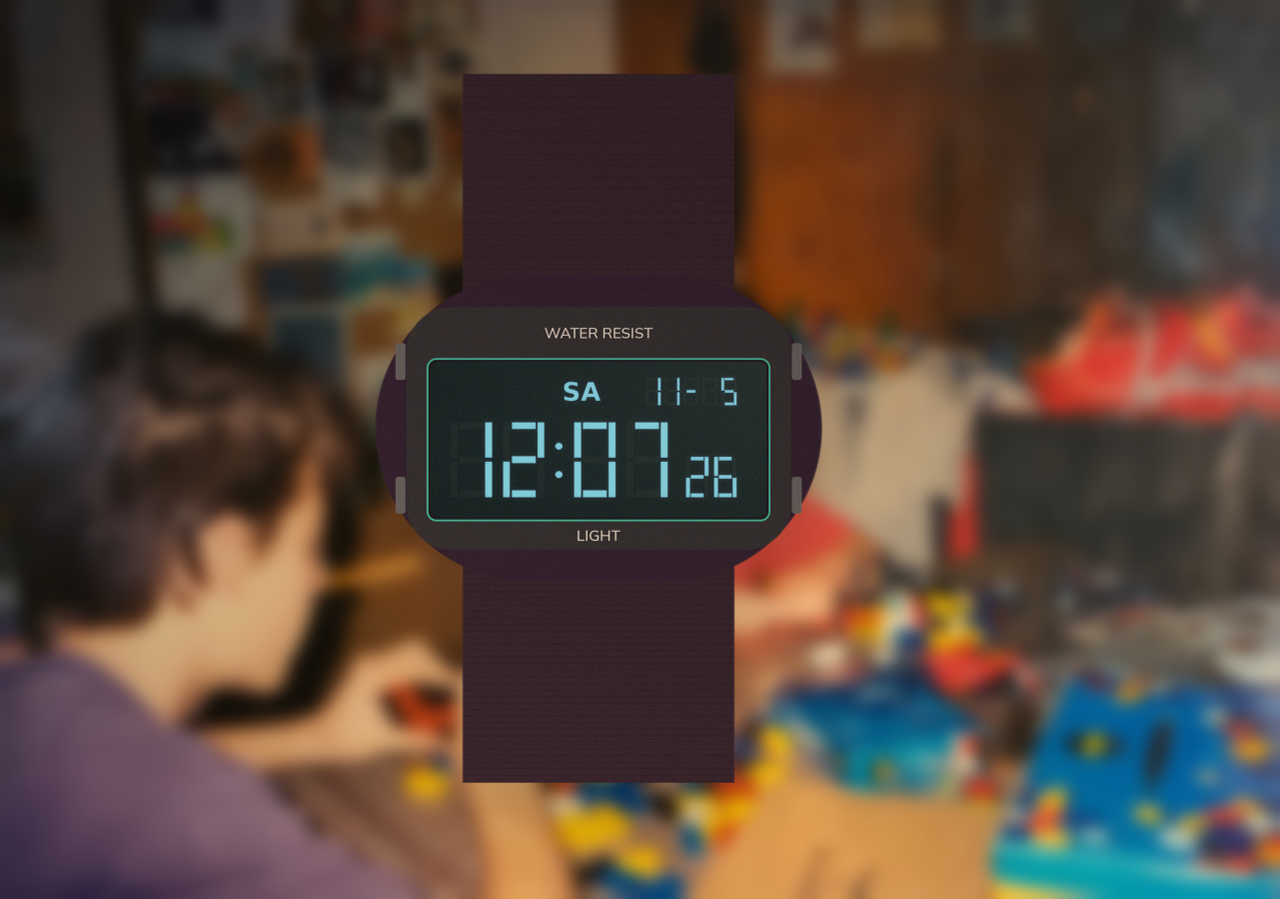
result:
12,07,26
